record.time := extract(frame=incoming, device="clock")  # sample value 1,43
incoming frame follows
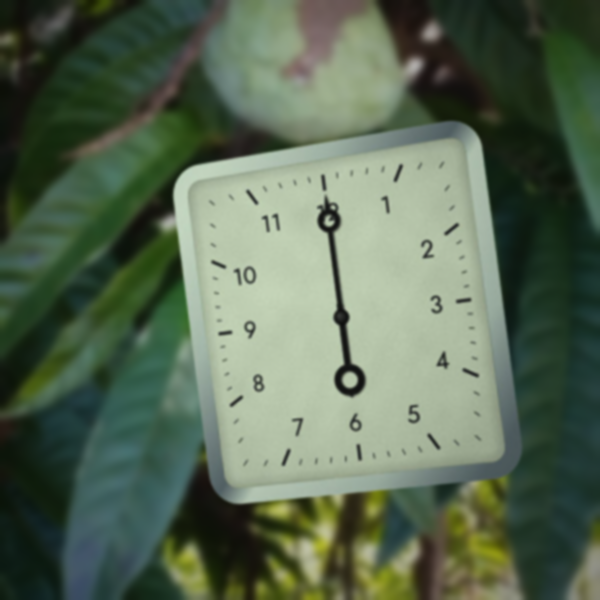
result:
6,00
